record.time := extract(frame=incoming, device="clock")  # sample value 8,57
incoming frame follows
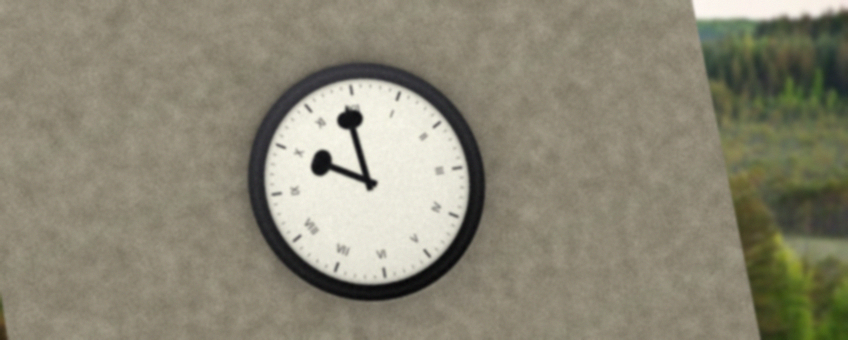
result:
9,59
